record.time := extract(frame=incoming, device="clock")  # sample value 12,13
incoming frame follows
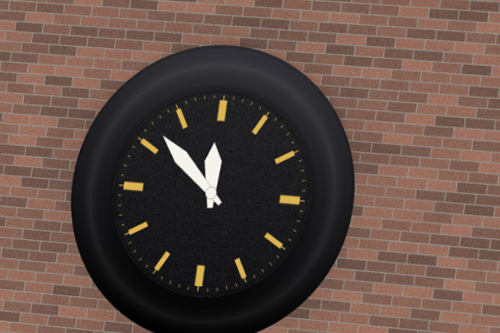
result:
11,52
